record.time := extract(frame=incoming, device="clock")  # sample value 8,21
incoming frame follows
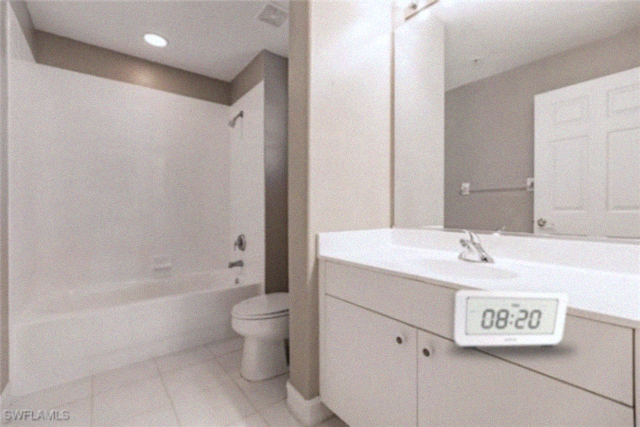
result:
8,20
